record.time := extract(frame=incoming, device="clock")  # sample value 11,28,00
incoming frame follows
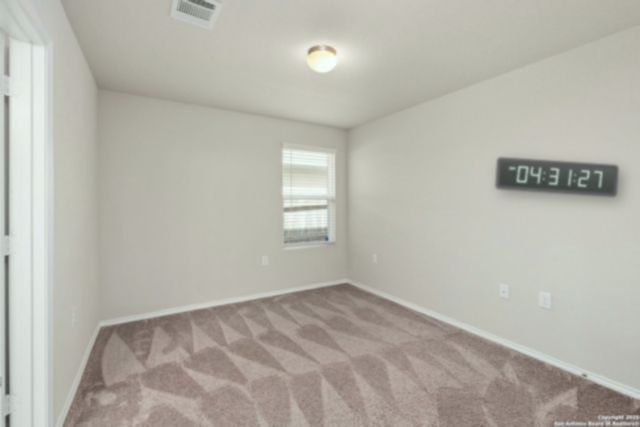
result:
4,31,27
